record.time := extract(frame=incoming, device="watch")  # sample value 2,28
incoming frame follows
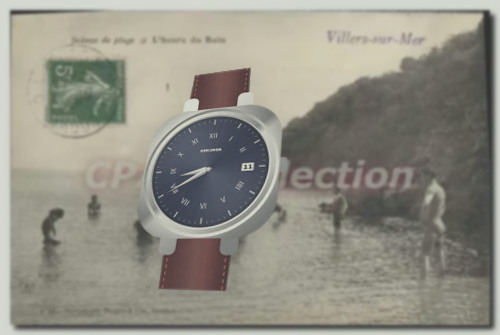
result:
8,40
